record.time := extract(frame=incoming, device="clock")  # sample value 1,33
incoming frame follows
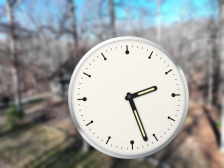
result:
2,27
